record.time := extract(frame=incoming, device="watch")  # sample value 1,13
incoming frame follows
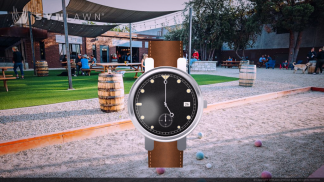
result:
5,00
